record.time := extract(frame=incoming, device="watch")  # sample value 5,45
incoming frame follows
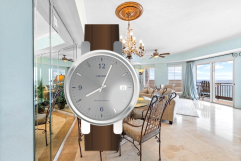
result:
8,04
